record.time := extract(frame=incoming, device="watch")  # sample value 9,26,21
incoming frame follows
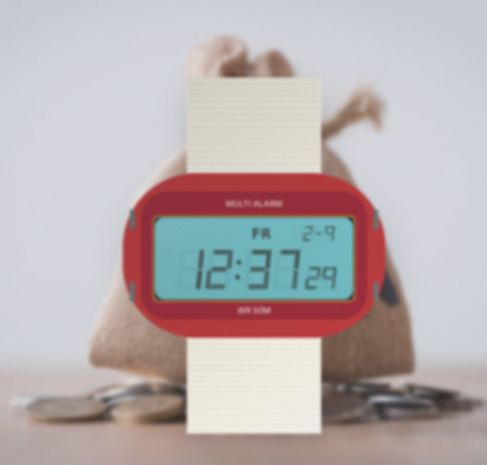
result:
12,37,29
